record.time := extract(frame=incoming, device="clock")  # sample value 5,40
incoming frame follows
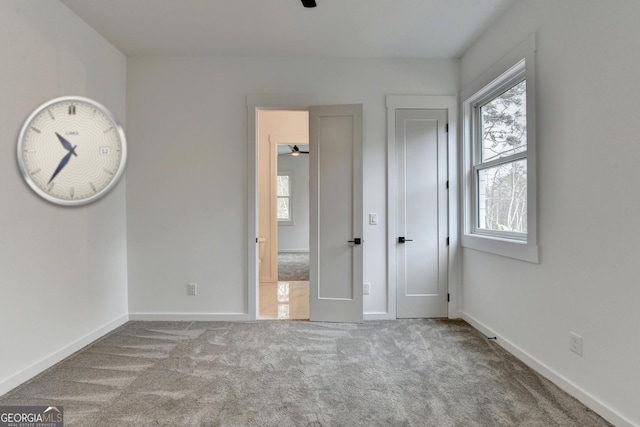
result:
10,36
